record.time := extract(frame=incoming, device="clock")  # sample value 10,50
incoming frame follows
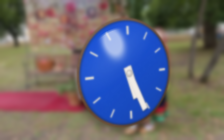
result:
5,26
